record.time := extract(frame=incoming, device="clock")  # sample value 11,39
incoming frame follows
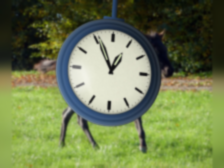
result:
12,56
